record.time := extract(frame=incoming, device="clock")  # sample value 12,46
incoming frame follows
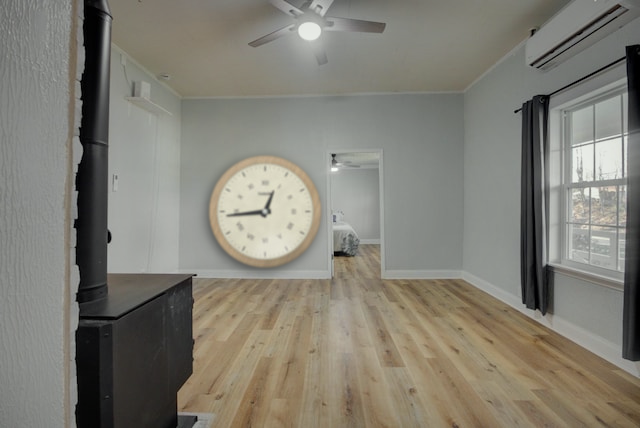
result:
12,44
